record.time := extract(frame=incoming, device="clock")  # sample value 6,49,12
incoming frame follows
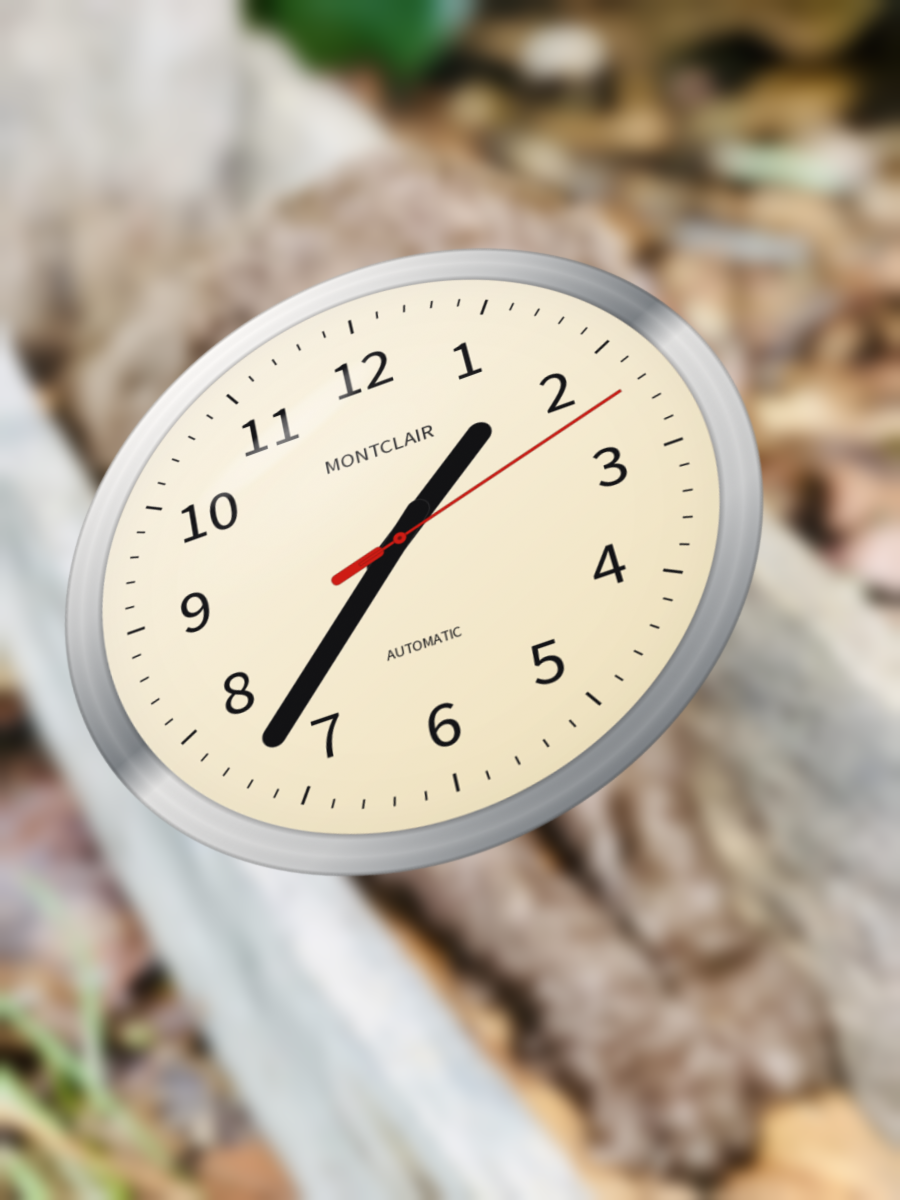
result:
1,37,12
